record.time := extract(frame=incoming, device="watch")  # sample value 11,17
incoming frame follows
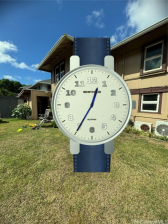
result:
12,35
